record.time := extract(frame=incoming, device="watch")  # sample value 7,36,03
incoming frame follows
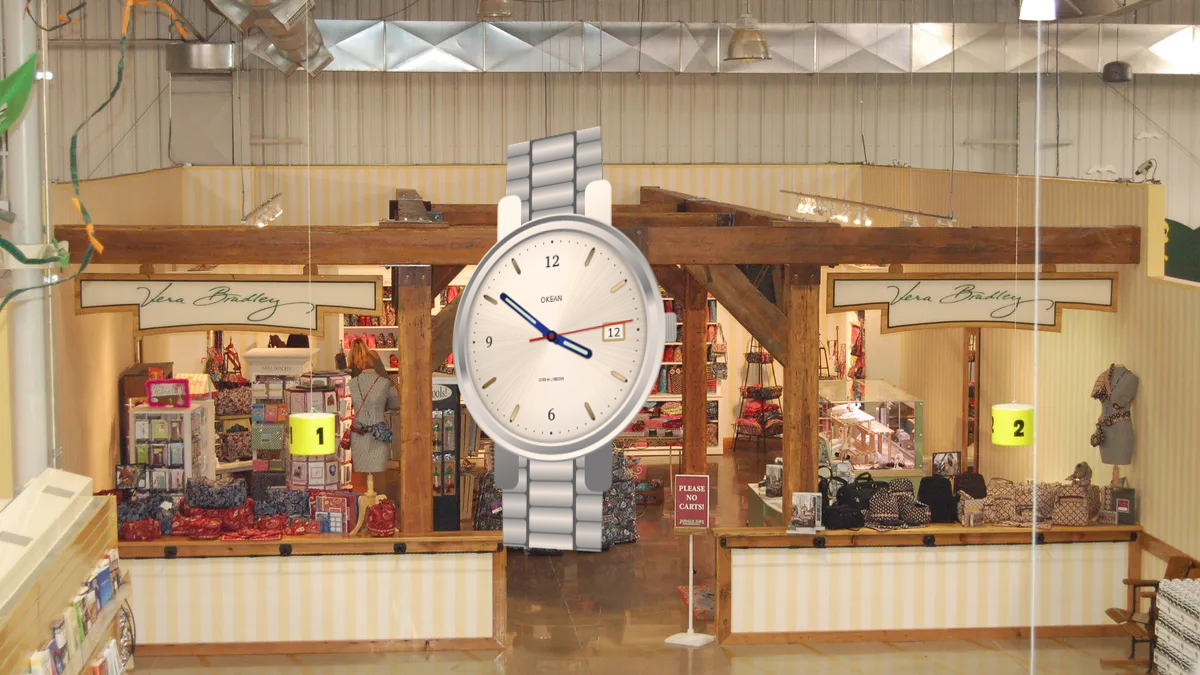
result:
3,51,14
